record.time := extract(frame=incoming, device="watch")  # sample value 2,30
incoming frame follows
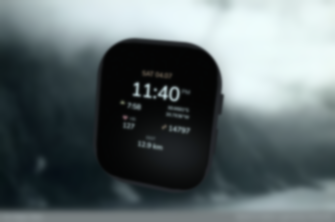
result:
11,40
